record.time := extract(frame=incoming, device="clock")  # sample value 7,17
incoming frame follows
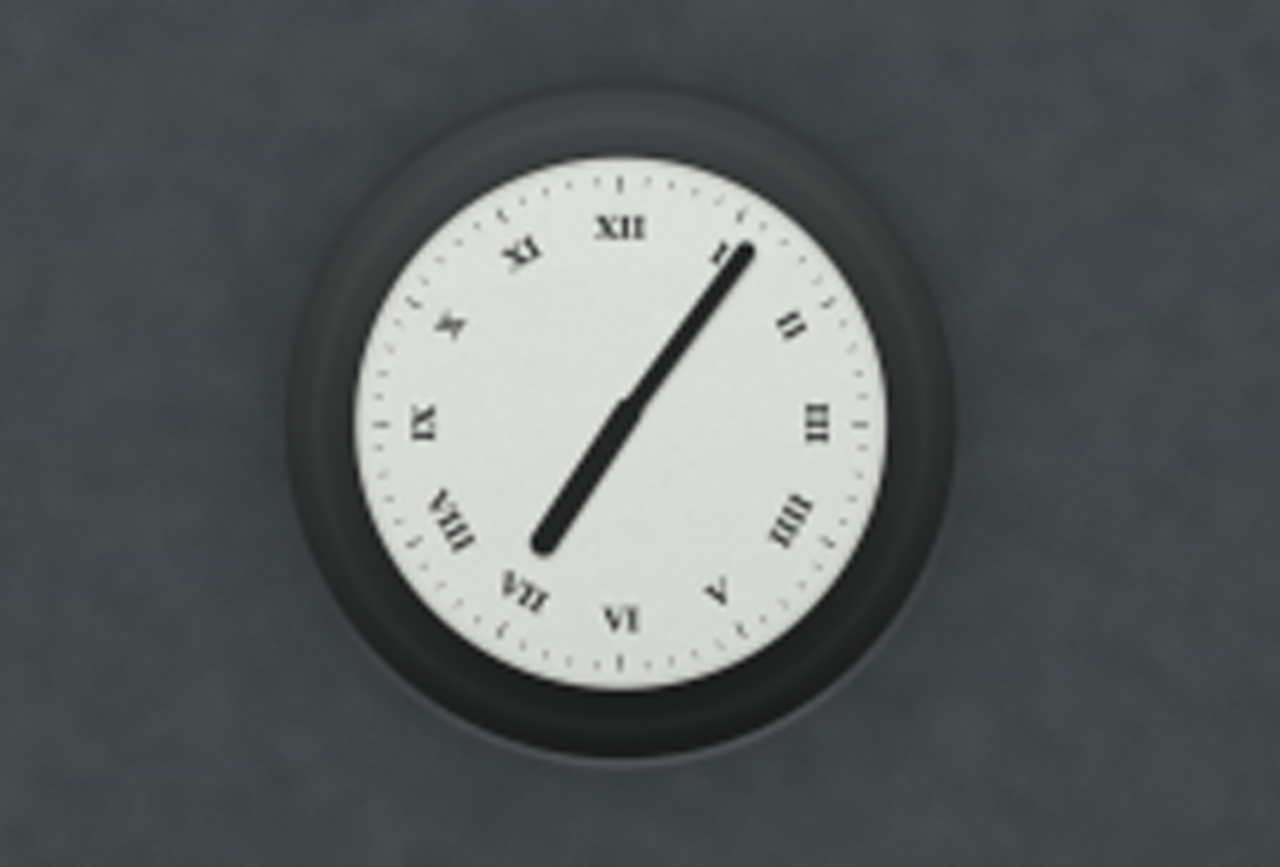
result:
7,06
